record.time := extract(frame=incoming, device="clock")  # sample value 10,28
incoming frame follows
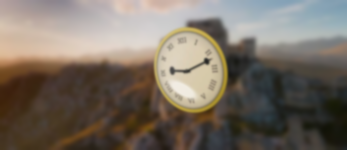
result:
9,12
